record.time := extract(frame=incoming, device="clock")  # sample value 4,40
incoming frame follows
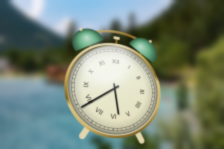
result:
5,39
